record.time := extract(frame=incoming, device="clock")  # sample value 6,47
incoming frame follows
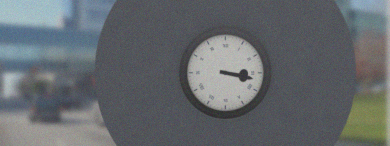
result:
3,17
